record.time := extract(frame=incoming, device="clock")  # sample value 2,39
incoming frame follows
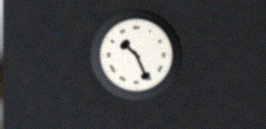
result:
10,26
